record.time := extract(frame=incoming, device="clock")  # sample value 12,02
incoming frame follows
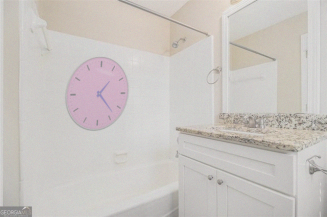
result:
1,23
